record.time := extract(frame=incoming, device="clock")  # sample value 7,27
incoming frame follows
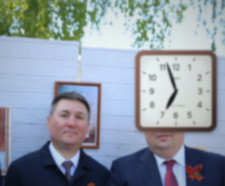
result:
6,57
